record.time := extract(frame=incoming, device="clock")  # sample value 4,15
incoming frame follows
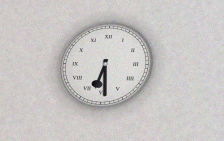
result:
6,29
